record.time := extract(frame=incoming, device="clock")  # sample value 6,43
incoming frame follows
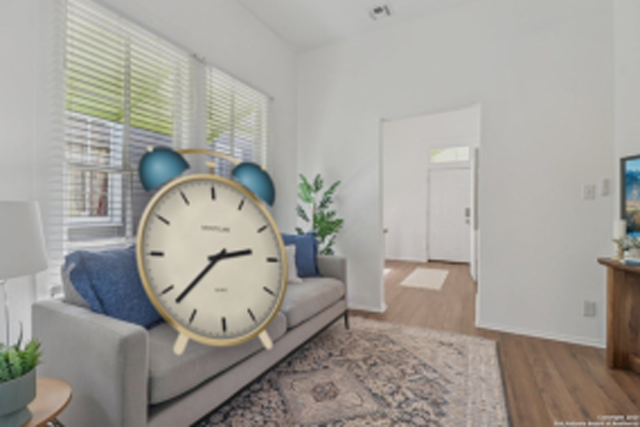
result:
2,38
